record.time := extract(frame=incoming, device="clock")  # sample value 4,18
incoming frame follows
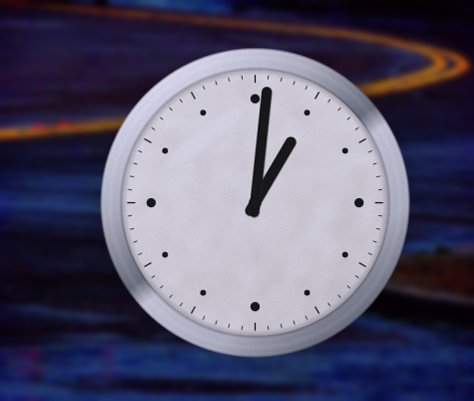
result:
1,01
